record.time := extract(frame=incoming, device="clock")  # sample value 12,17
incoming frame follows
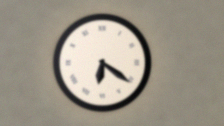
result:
6,21
